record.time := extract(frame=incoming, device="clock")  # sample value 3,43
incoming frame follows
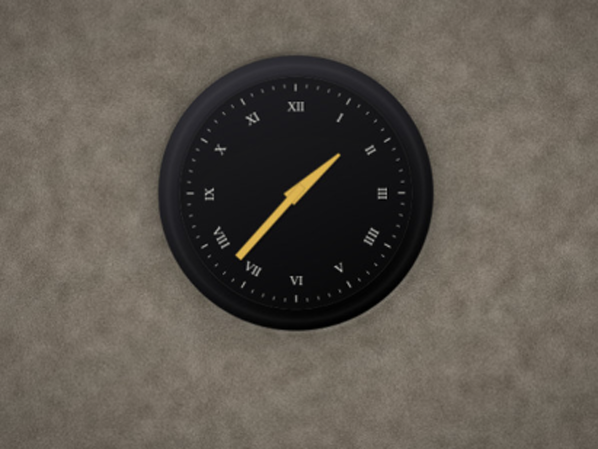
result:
1,37
